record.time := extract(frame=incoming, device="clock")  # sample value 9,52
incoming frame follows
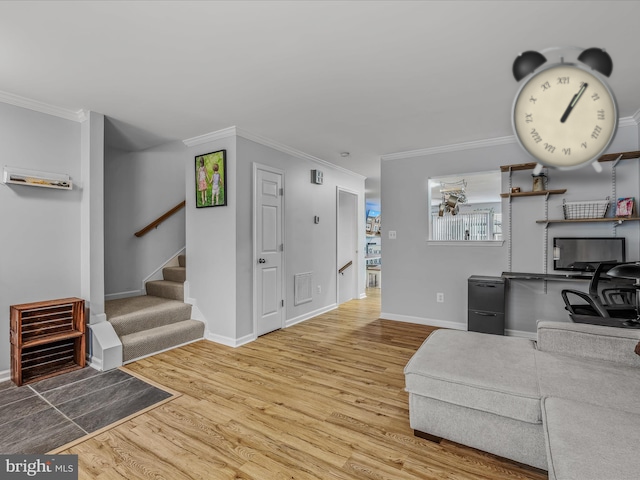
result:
1,06
